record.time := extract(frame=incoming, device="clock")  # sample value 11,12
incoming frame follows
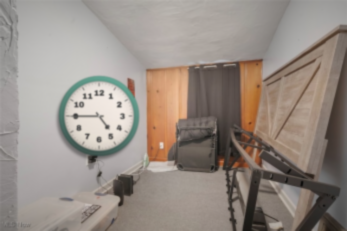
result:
4,45
